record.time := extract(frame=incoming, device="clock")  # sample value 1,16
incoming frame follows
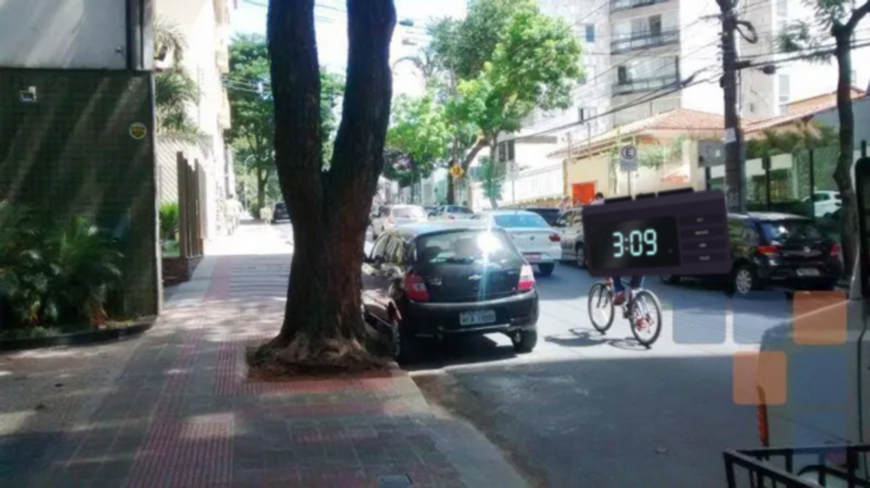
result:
3,09
